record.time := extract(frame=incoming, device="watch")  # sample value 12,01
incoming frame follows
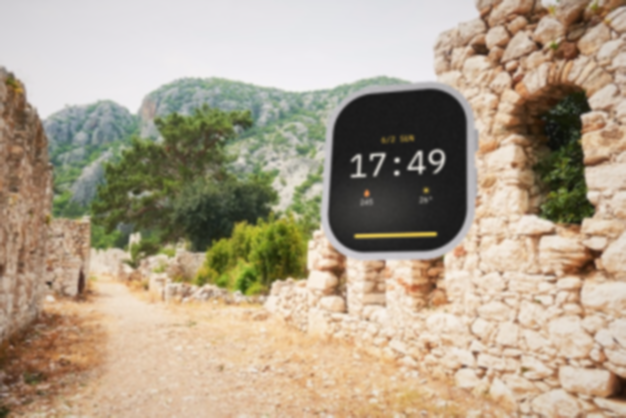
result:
17,49
